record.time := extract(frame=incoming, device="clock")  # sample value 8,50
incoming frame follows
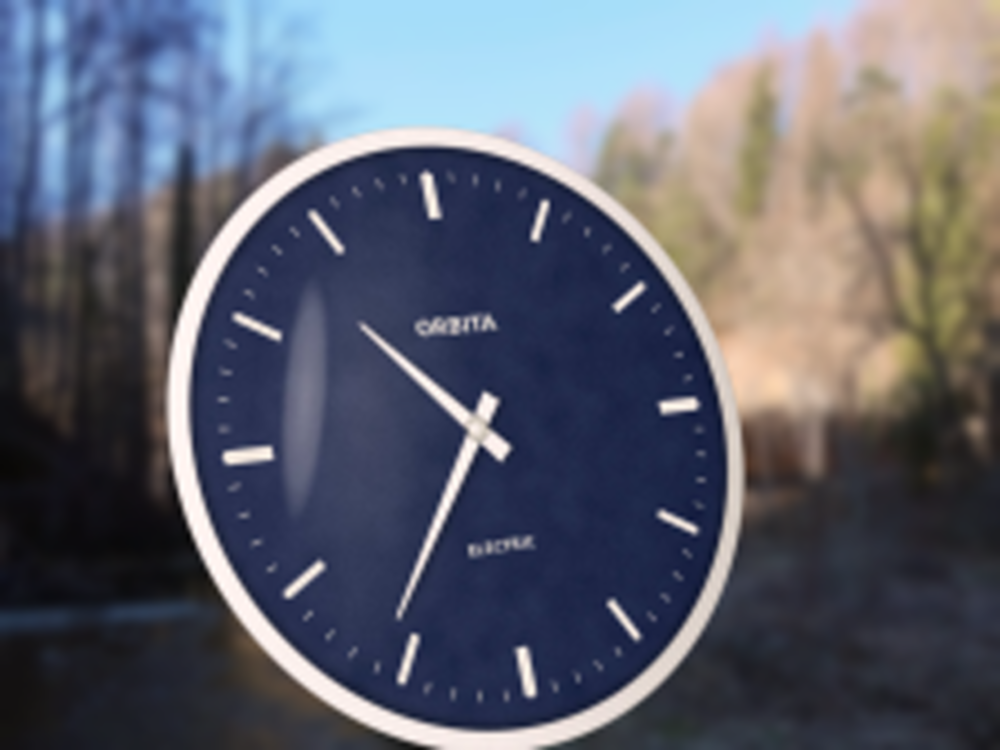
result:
10,36
